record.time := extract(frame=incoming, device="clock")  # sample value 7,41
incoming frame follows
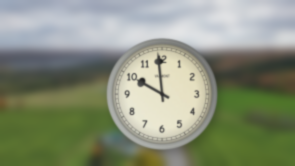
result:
9,59
